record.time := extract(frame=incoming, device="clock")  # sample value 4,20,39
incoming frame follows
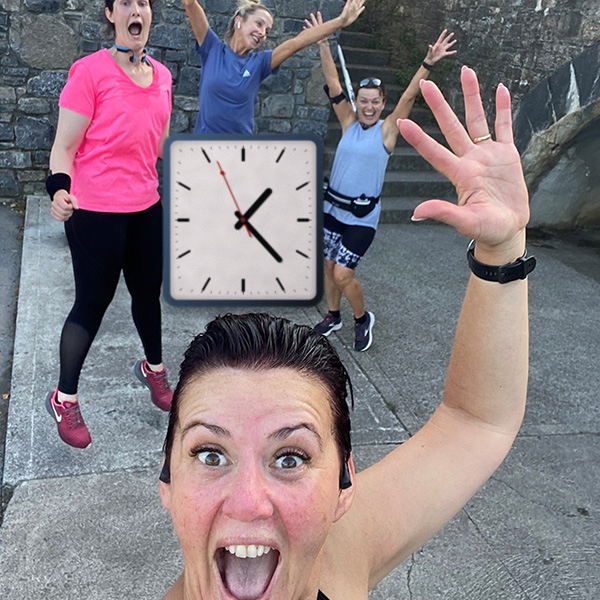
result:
1,22,56
